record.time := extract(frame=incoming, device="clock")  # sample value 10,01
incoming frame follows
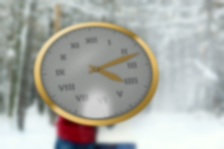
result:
4,12
